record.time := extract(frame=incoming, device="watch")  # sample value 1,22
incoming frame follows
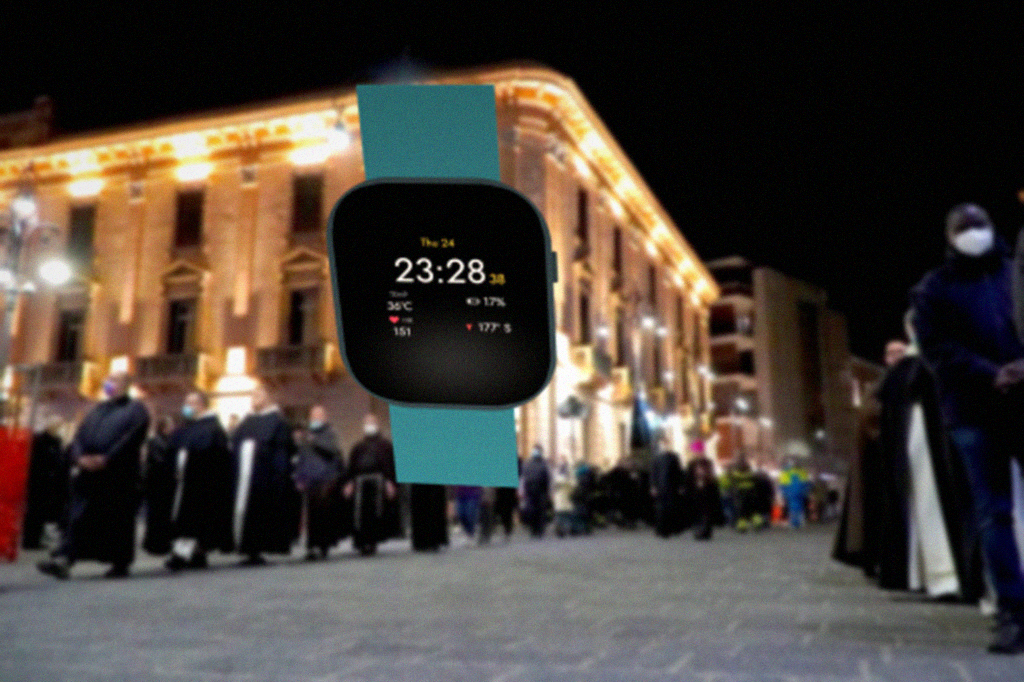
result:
23,28
